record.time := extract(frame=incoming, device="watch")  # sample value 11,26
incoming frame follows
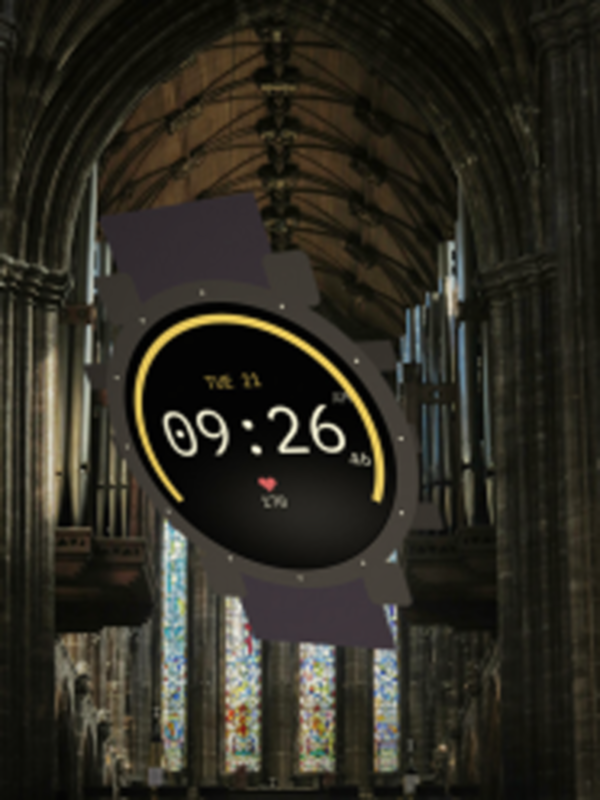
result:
9,26
